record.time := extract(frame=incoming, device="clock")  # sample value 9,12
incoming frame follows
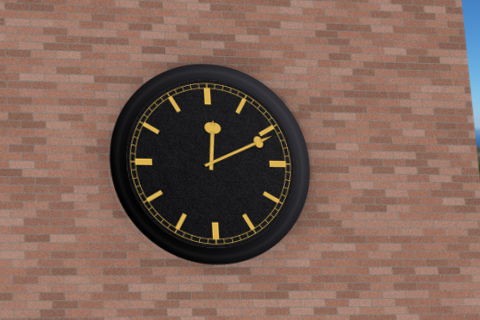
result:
12,11
